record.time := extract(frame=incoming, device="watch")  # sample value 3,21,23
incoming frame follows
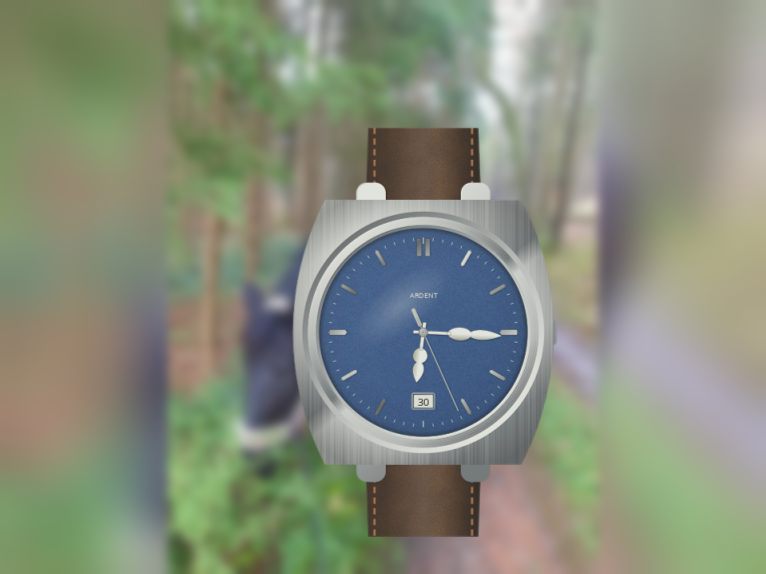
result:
6,15,26
